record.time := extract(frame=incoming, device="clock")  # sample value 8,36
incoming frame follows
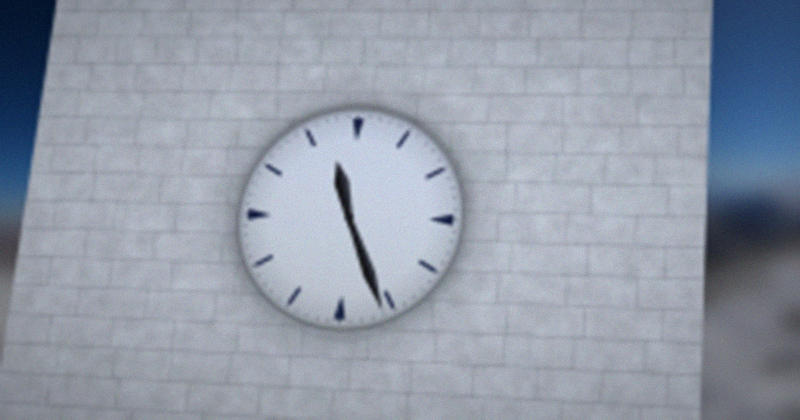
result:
11,26
